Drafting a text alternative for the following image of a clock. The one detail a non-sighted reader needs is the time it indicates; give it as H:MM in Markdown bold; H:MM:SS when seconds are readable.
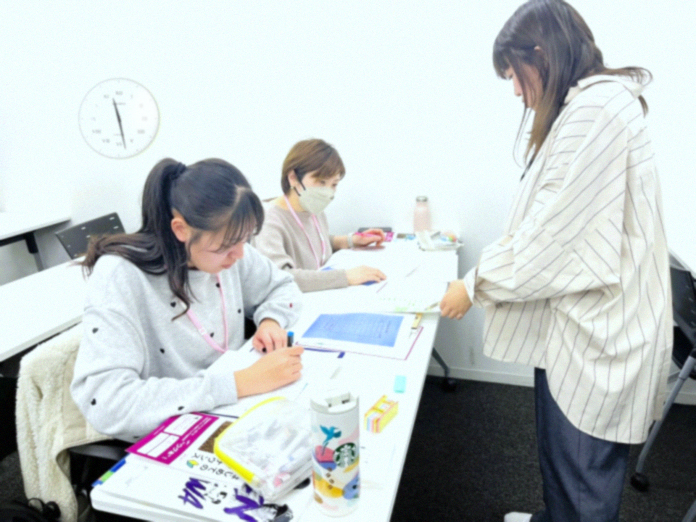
**11:28**
